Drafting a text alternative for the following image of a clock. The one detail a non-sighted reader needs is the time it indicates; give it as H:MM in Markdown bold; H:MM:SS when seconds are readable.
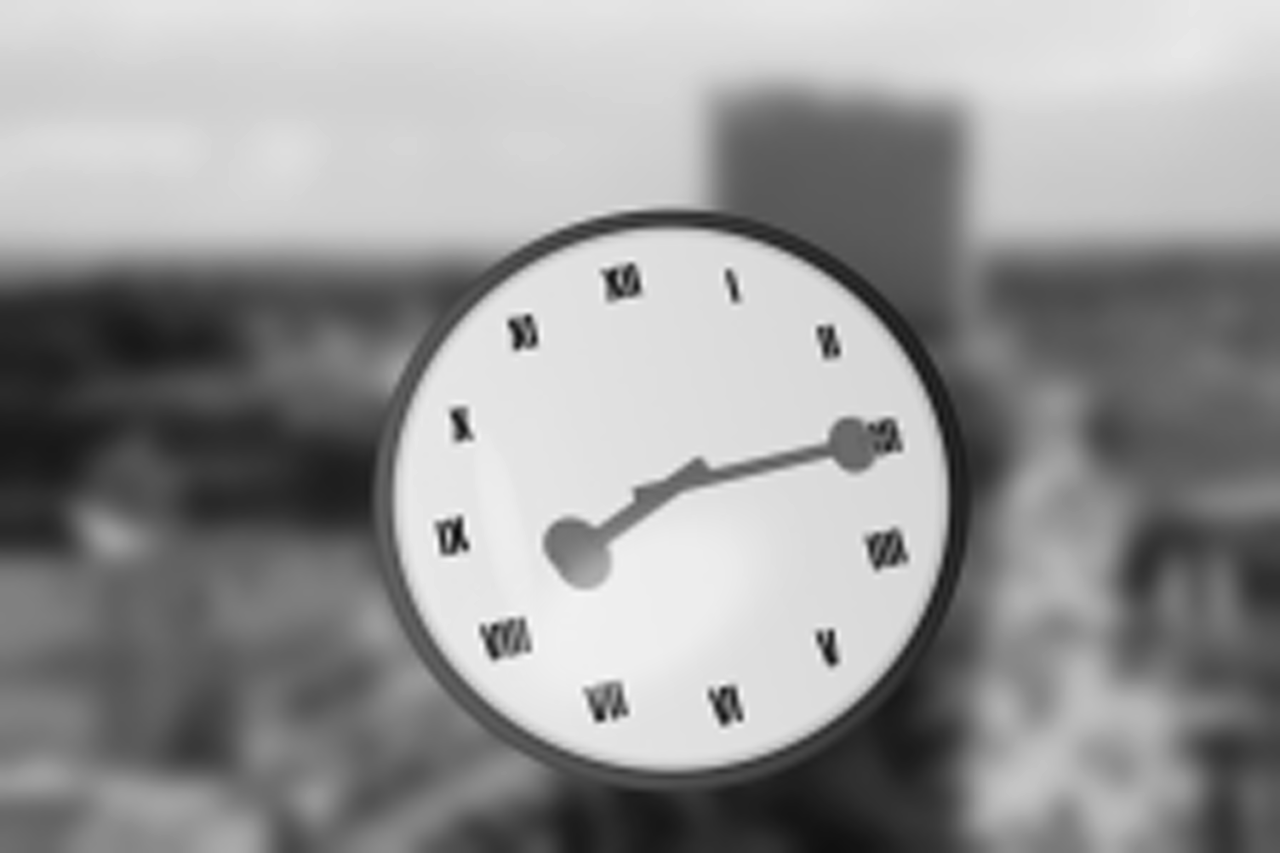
**8:15**
